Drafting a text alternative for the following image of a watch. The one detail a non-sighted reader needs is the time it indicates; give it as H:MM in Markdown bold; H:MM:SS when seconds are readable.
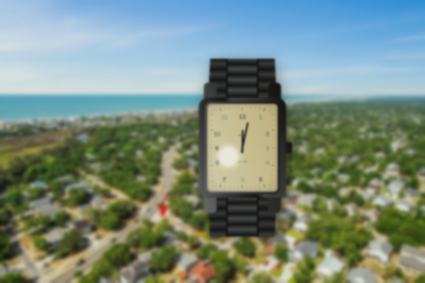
**12:02**
